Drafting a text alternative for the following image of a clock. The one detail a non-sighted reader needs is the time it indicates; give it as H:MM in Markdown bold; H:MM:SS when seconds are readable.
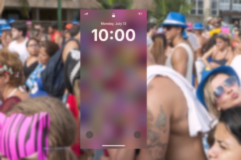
**10:00**
